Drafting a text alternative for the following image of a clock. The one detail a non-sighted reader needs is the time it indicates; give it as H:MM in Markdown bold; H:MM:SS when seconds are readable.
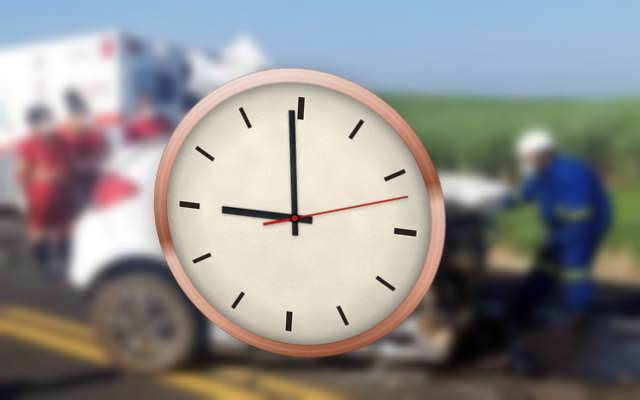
**8:59:12**
